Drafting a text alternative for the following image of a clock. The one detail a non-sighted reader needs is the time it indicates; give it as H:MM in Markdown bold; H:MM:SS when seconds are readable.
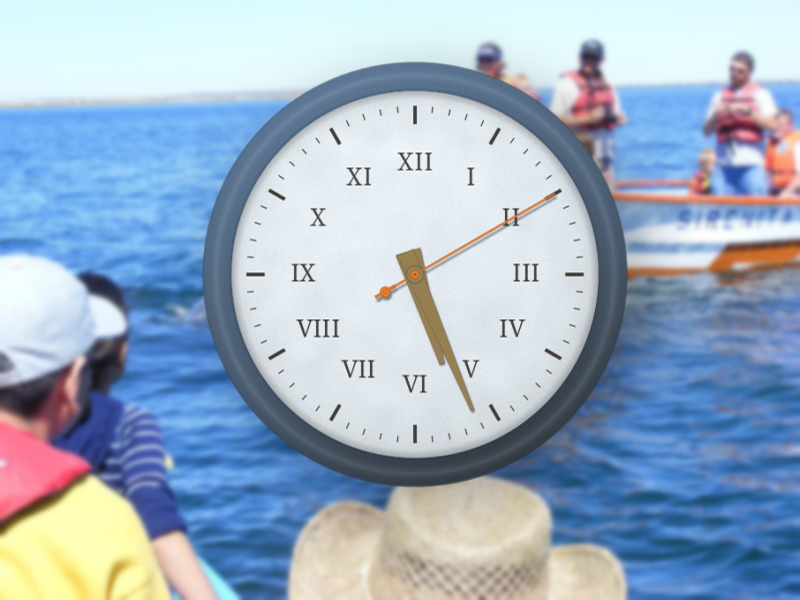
**5:26:10**
